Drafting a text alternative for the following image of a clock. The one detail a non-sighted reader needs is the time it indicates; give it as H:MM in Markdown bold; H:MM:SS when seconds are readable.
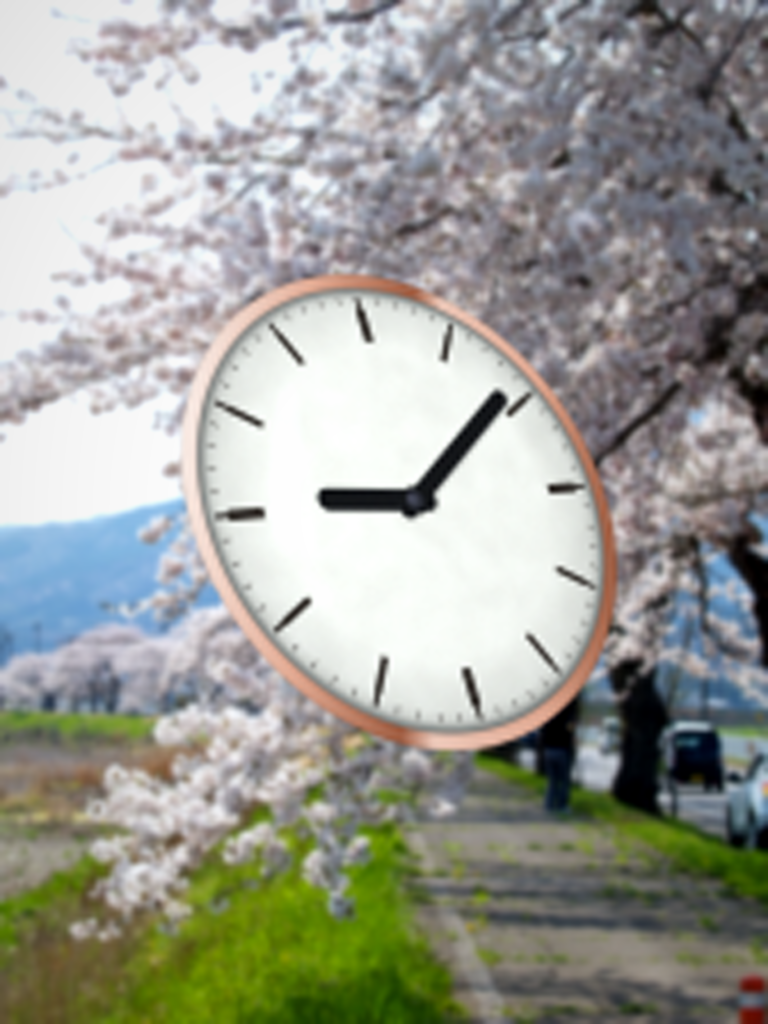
**9:09**
